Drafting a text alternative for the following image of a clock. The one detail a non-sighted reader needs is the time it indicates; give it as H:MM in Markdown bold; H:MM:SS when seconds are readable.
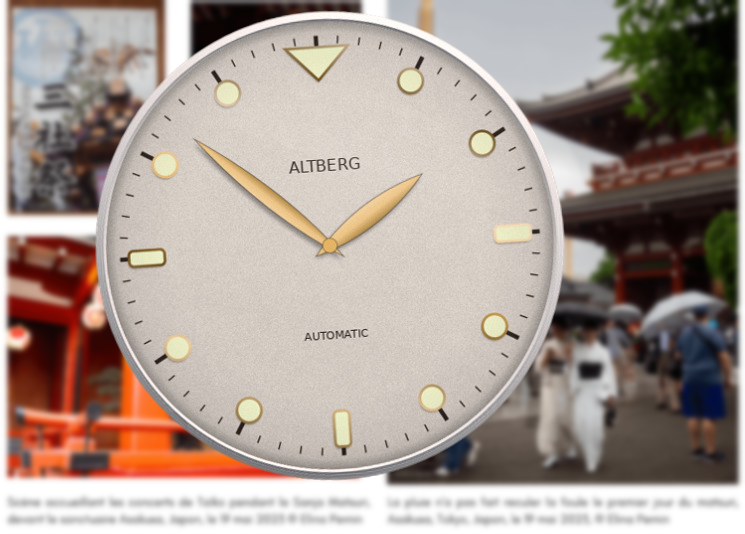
**1:52**
